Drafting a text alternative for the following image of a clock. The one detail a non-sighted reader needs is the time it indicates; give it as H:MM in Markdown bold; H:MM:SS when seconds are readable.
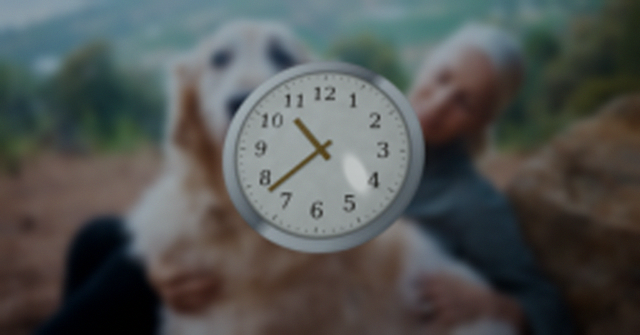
**10:38**
